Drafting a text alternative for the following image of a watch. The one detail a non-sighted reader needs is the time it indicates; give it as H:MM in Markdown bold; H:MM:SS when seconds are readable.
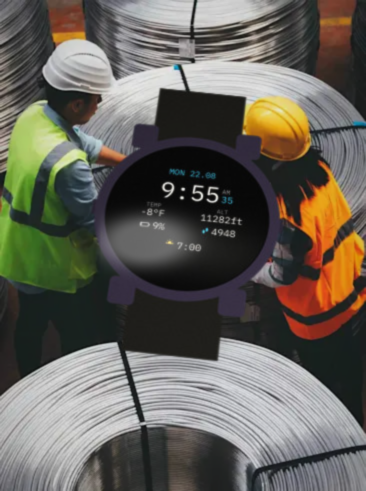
**9:55:35**
